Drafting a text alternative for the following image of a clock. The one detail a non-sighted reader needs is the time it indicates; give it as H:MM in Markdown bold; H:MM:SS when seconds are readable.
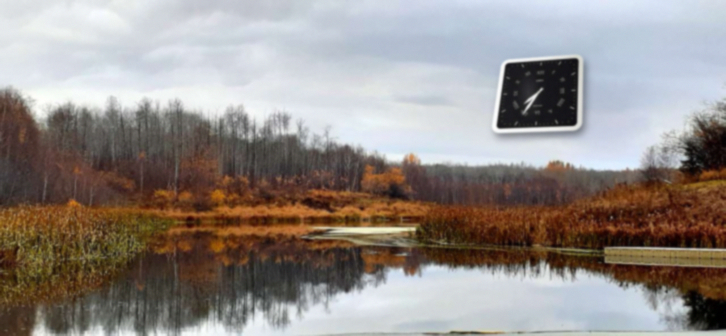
**7:35**
